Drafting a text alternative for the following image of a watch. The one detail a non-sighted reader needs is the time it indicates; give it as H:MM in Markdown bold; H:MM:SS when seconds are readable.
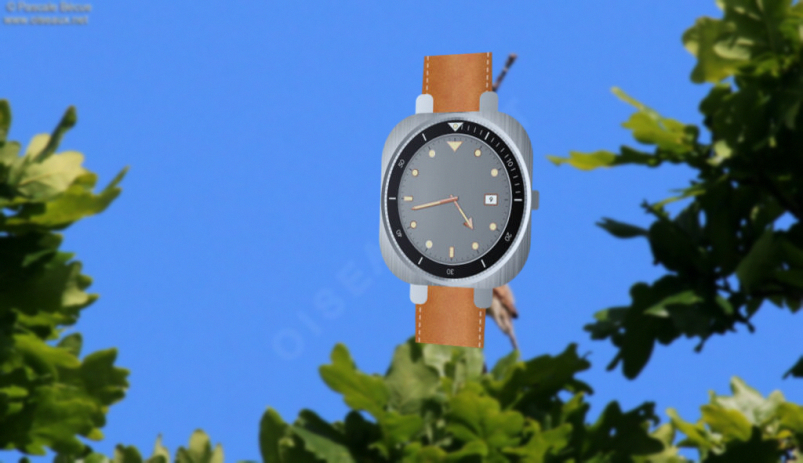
**4:43**
